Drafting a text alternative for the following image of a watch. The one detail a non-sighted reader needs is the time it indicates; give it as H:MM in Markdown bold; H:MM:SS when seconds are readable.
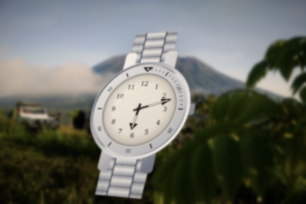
**6:12**
